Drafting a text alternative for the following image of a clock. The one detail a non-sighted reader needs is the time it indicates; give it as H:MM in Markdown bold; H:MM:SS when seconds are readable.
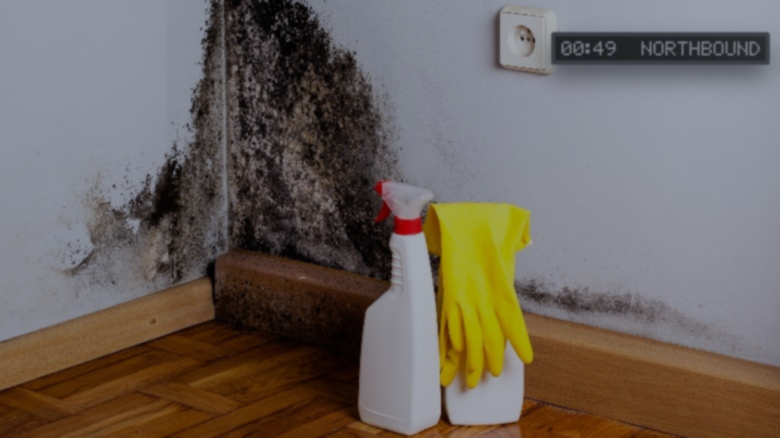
**0:49**
